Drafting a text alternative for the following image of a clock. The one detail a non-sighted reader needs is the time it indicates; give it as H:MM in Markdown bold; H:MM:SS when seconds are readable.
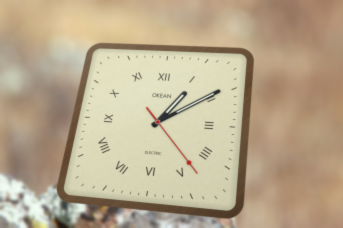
**1:09:23**
